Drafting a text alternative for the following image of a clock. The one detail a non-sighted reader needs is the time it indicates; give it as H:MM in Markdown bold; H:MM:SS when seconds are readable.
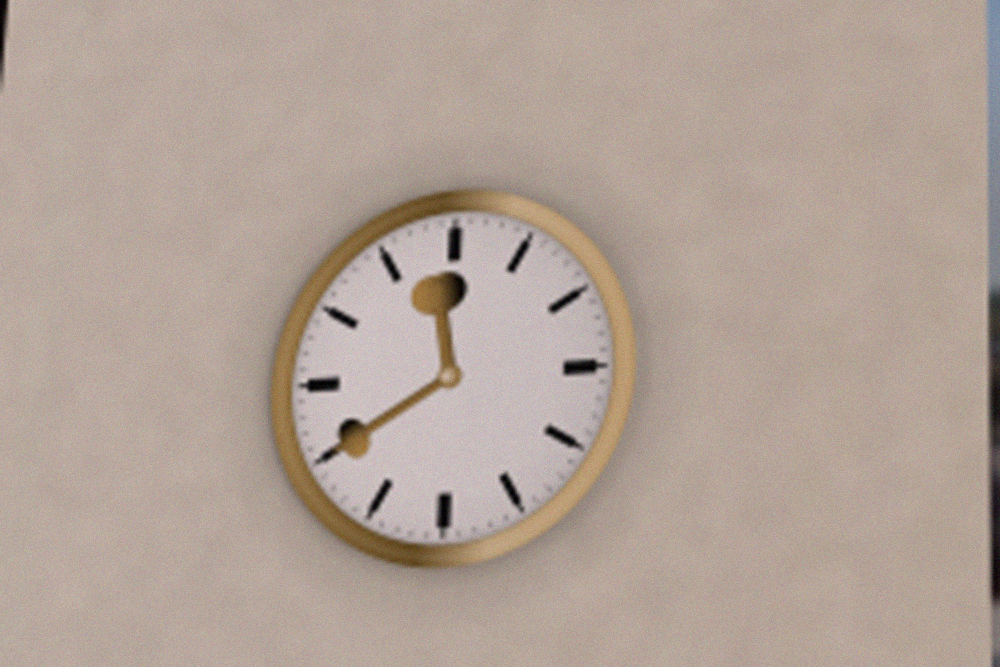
**11:40**
